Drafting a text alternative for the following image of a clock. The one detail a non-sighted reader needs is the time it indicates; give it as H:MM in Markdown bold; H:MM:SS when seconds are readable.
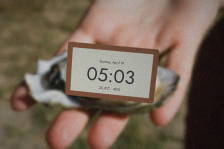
**5:03**
